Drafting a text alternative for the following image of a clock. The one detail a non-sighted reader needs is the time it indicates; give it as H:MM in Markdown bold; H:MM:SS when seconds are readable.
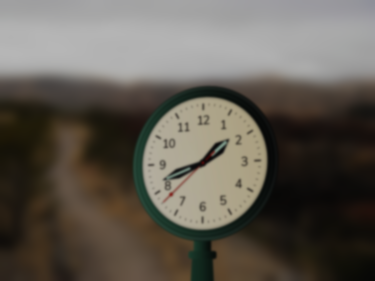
**1:41:38**
